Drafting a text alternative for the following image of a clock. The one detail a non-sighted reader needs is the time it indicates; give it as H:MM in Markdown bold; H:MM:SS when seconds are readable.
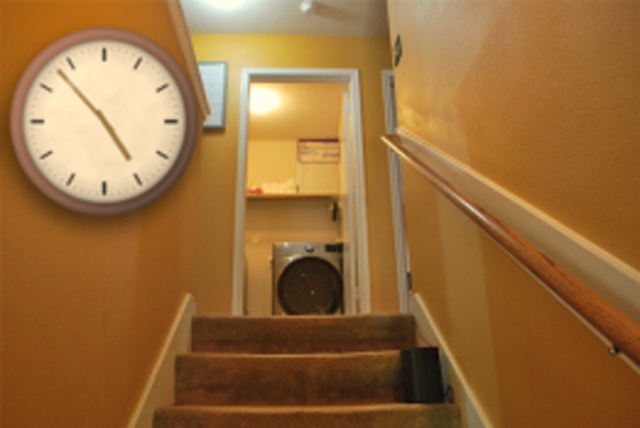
**4:53**
